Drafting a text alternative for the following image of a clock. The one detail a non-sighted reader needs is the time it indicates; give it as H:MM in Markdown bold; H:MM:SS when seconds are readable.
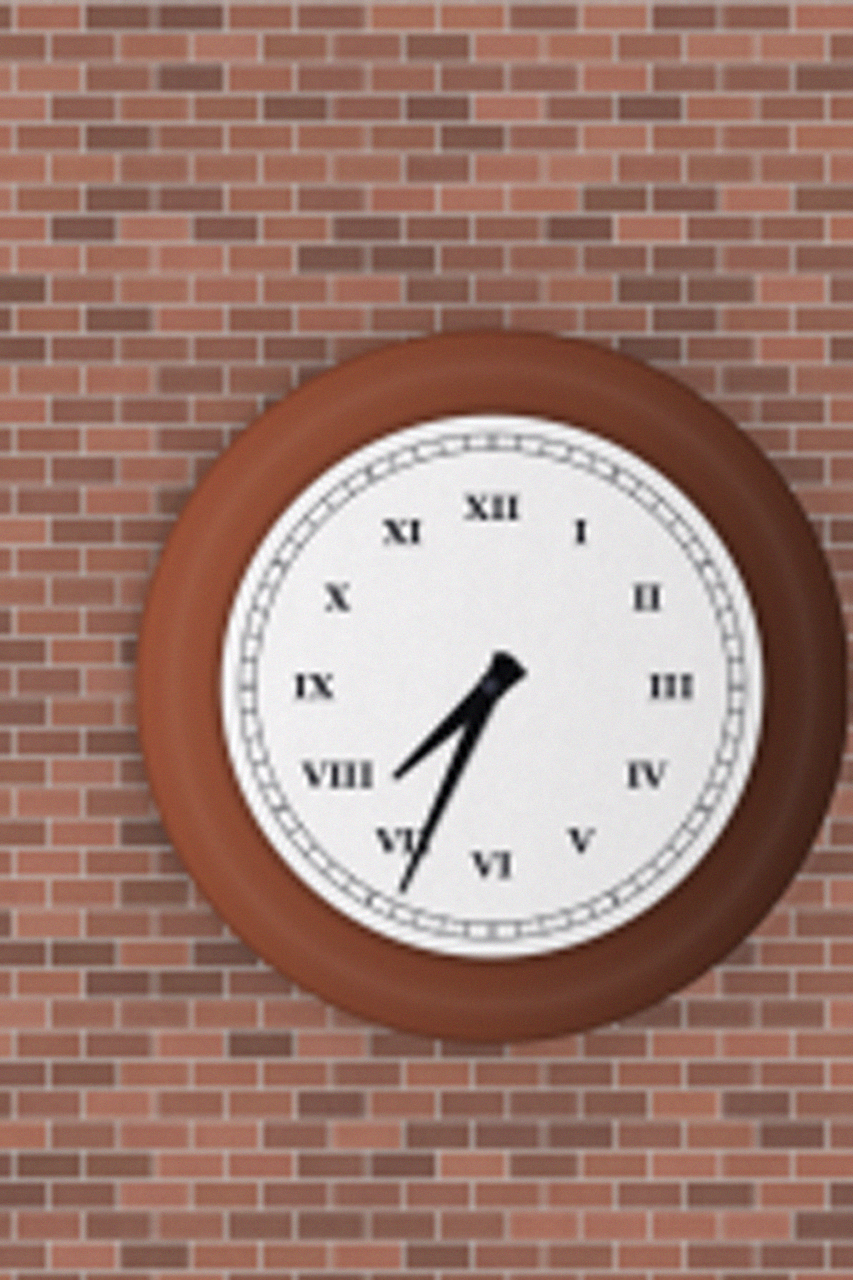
**7:34**
